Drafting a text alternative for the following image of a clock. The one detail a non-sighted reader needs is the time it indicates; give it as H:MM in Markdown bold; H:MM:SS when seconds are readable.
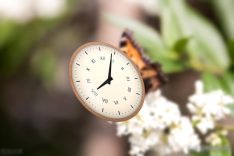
**8:04**
